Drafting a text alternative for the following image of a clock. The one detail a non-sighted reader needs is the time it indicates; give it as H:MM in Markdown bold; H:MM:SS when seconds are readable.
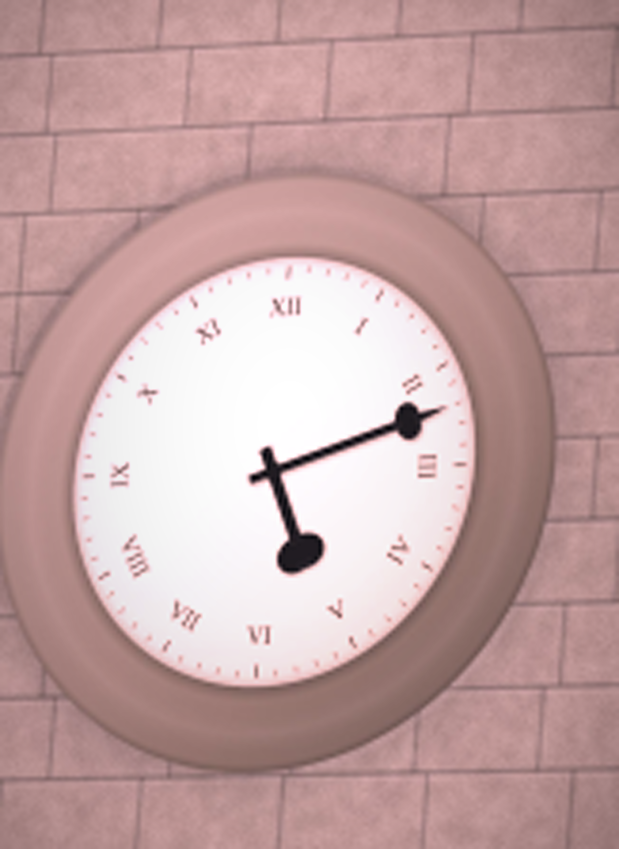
**5:12**
